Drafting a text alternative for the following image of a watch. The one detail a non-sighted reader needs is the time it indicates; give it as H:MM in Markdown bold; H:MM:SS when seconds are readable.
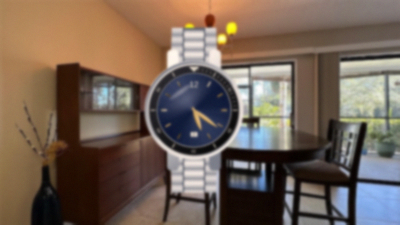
**5:21**
